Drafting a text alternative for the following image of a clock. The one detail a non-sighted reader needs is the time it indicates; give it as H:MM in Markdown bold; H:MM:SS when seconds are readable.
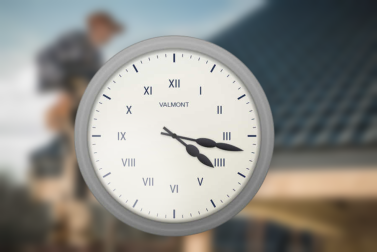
**4:17**
